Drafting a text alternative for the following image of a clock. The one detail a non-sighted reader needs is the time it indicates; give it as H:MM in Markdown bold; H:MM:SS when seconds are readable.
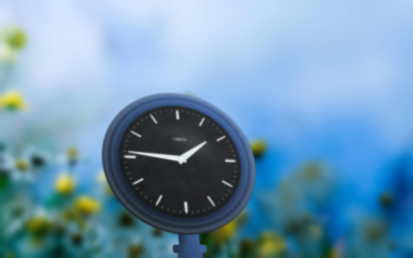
**1:46**
